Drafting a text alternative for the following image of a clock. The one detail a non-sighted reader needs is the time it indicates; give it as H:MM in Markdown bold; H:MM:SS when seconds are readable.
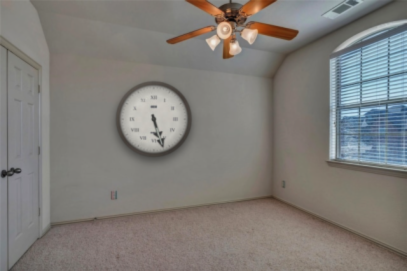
**5:27**
